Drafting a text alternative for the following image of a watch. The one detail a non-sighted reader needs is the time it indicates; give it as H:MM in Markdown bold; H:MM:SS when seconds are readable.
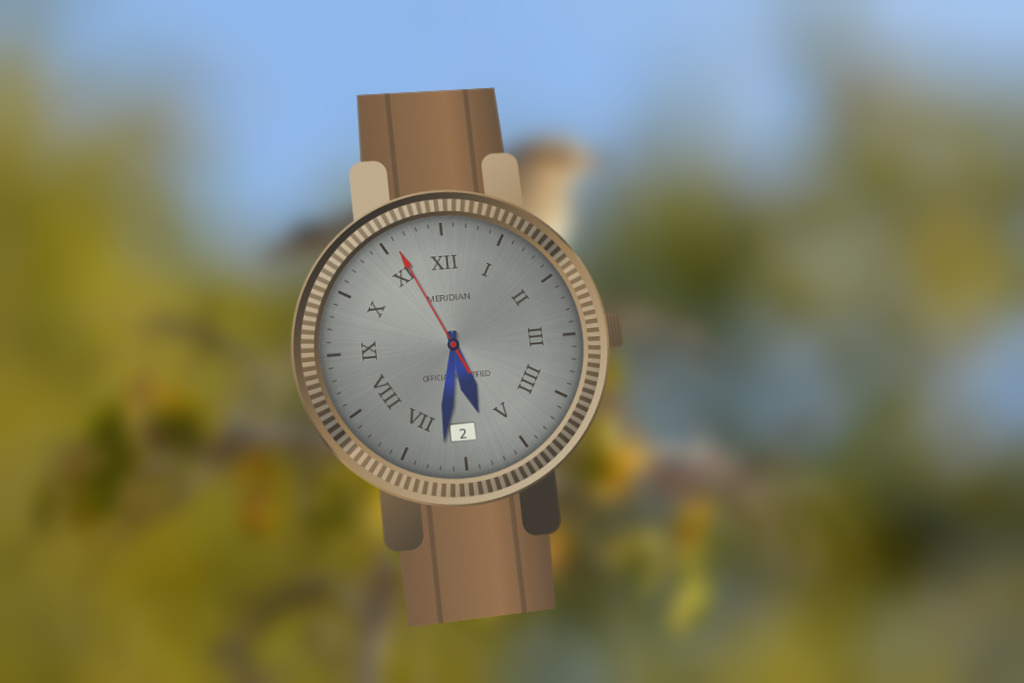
**5:31:56**
